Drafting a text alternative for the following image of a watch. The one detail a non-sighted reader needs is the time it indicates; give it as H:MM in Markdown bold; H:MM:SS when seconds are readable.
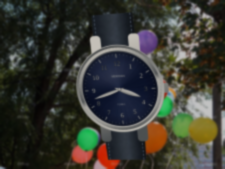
**3:42**
